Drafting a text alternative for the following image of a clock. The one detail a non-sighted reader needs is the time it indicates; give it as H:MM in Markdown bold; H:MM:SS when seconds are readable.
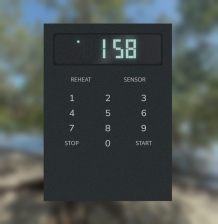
**1:58**
